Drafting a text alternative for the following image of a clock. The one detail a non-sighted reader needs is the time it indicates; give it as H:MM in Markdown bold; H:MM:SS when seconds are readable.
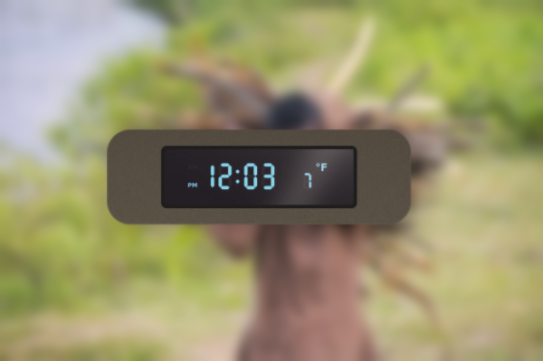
**12:03**
